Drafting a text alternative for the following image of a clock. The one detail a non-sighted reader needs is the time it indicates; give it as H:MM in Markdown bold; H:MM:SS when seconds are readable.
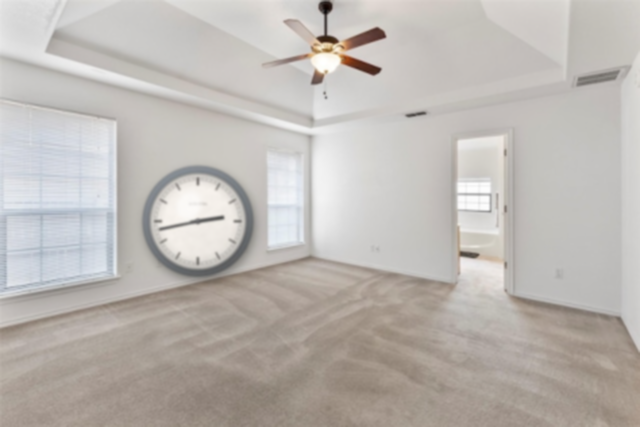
**2:43**
